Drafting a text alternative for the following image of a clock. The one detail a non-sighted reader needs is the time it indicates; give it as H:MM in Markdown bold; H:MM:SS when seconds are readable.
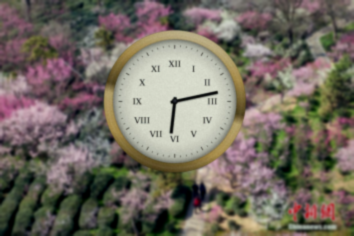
**6:13**
